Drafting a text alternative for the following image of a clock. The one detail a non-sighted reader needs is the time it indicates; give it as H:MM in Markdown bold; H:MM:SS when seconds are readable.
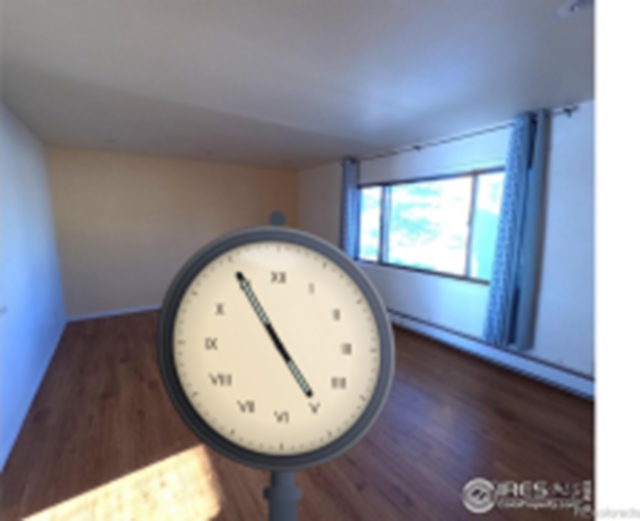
**4:55**
